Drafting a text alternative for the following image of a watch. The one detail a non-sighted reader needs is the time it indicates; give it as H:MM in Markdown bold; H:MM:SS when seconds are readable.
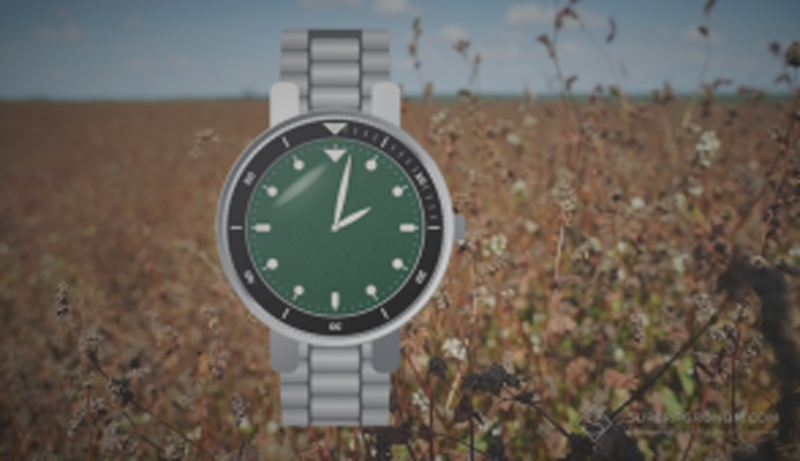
**2:02**
